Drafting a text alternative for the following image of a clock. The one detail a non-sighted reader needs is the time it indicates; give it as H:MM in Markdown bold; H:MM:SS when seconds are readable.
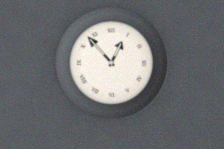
**12:53**
